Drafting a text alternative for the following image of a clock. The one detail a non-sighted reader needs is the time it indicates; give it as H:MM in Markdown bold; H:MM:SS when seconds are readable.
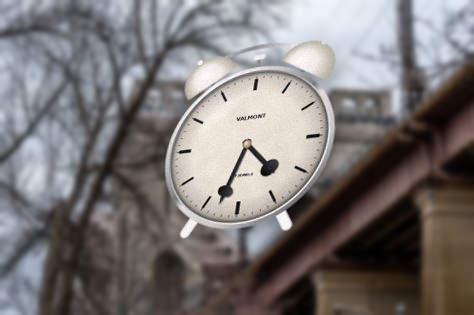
**4:33**
